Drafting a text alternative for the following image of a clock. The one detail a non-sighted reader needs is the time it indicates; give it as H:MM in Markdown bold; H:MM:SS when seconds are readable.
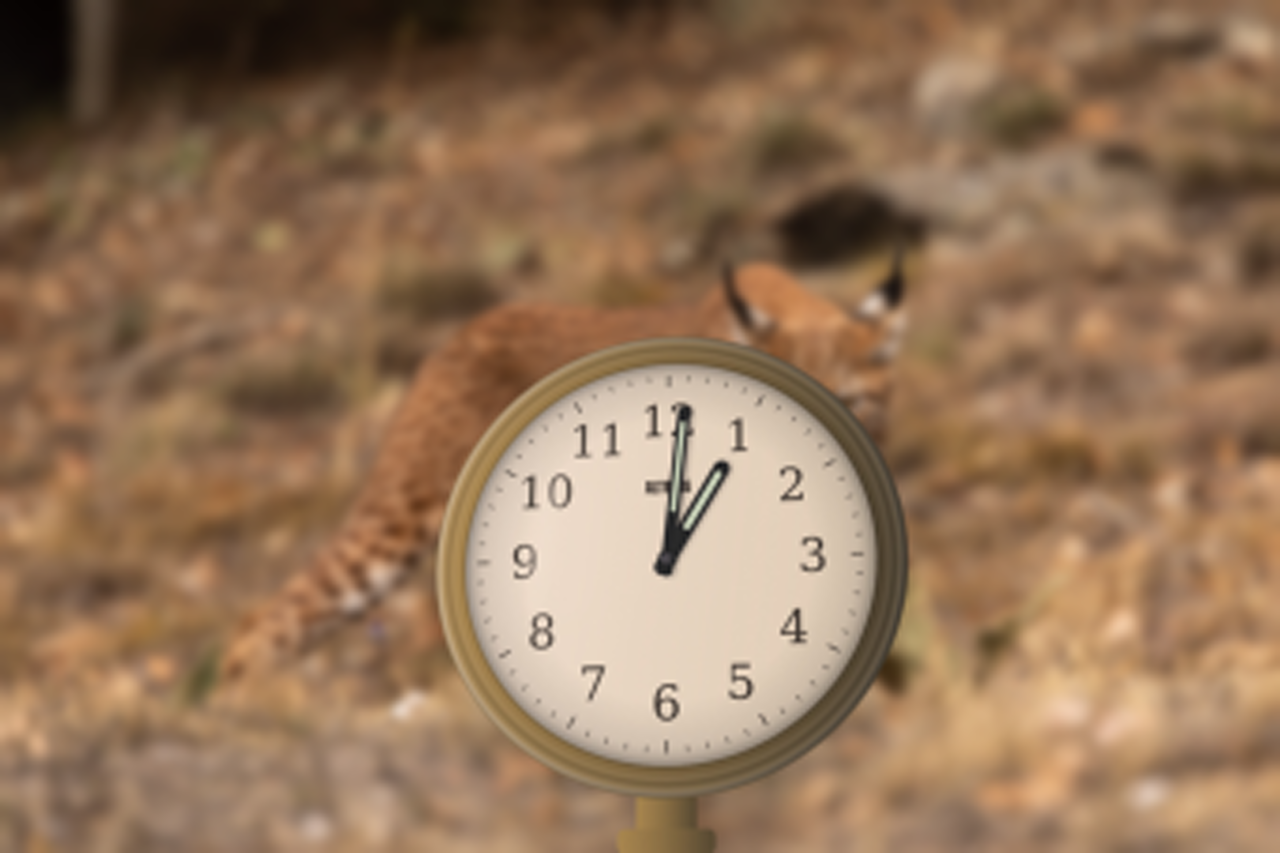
**1:01**
